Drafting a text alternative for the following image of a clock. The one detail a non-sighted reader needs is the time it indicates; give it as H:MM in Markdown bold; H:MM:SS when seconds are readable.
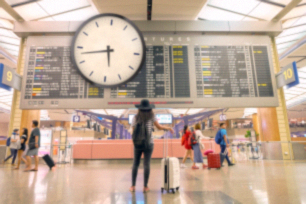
**5:43**
